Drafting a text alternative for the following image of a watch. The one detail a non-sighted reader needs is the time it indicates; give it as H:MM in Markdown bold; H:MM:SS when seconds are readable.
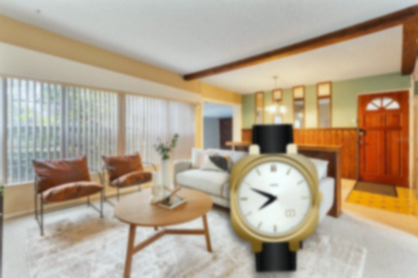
**7:49**
